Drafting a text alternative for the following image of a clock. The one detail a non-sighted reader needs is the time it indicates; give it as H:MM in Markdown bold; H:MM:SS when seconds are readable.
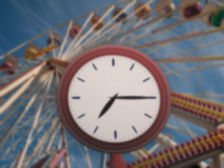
**7:15**
